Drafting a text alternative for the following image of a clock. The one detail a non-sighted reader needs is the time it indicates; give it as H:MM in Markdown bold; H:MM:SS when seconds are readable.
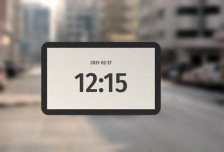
**12:15**
